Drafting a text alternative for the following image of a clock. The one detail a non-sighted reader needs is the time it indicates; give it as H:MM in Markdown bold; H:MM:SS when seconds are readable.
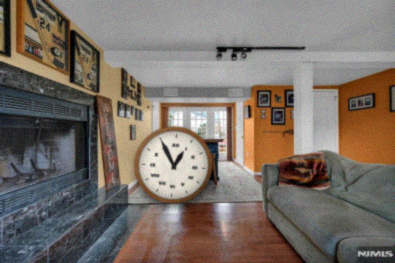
**12:55**
